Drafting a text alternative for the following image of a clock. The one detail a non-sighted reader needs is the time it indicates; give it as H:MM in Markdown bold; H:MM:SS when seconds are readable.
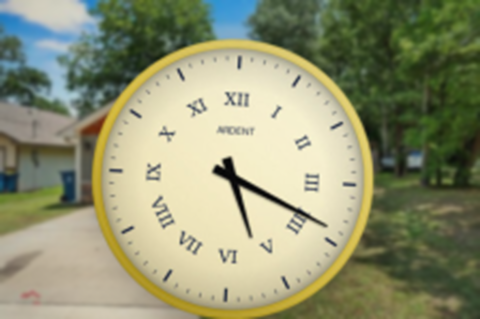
**5:19**
